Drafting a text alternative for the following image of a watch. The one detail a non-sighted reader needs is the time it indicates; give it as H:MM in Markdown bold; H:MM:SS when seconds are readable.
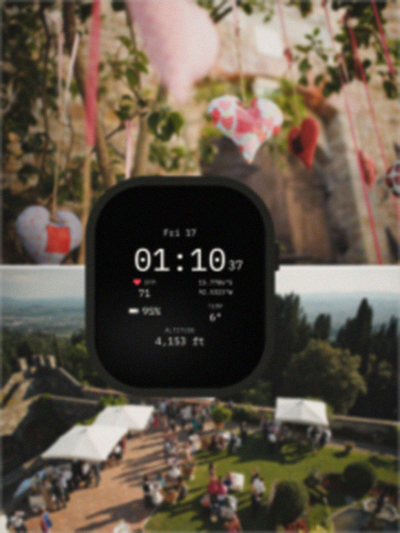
**1:10**
